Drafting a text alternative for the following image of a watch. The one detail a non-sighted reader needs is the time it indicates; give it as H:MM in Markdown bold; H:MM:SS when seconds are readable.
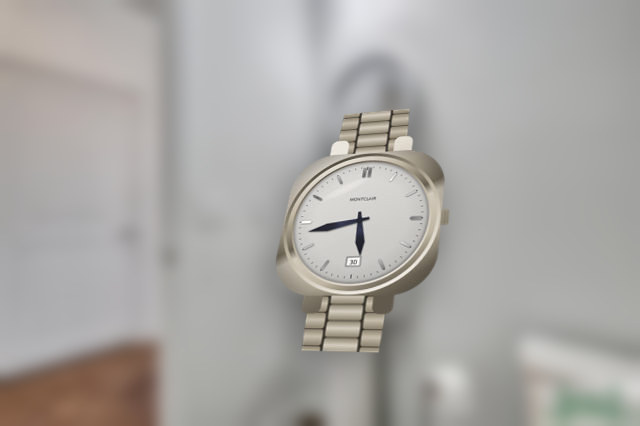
**5:43**
